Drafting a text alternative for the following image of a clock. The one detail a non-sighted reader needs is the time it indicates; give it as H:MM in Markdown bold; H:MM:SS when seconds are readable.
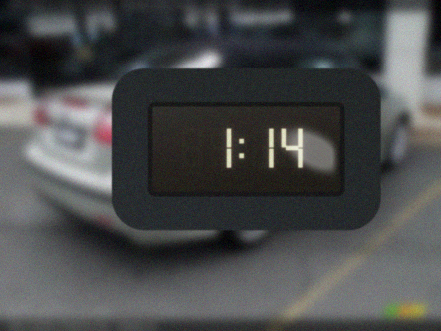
**1:14**
